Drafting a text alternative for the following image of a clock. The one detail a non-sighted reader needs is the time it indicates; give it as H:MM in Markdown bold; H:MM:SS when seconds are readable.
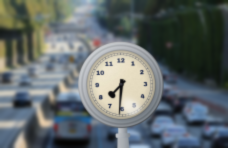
**7:31**
